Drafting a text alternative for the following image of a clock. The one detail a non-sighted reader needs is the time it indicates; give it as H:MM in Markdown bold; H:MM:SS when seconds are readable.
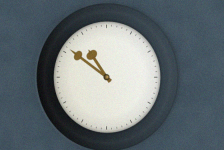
**10:51**
